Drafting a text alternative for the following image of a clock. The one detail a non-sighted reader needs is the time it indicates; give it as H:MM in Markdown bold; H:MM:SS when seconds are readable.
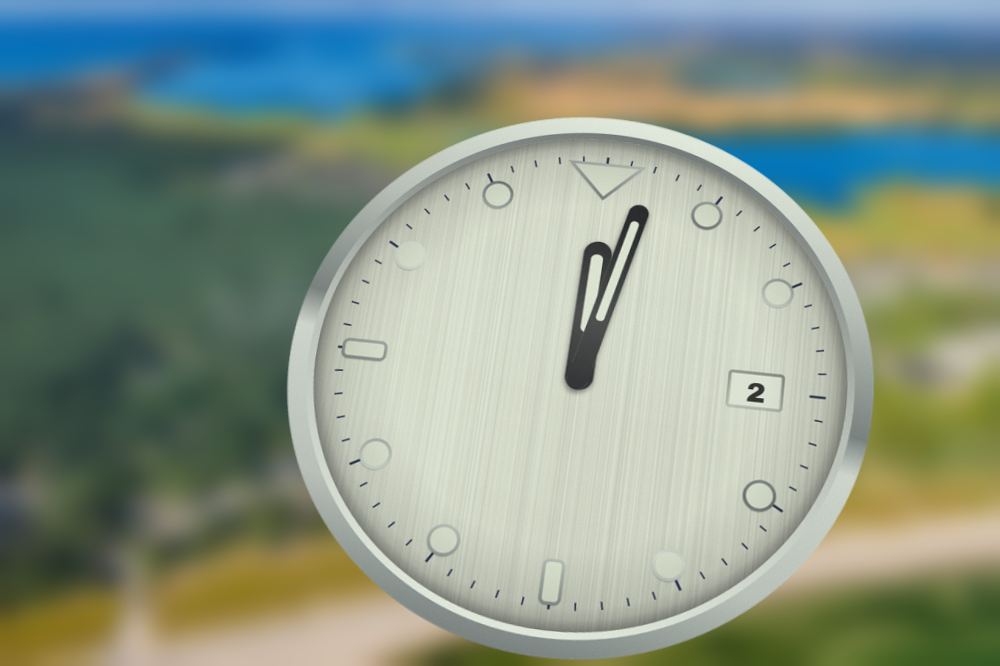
**12:02**
